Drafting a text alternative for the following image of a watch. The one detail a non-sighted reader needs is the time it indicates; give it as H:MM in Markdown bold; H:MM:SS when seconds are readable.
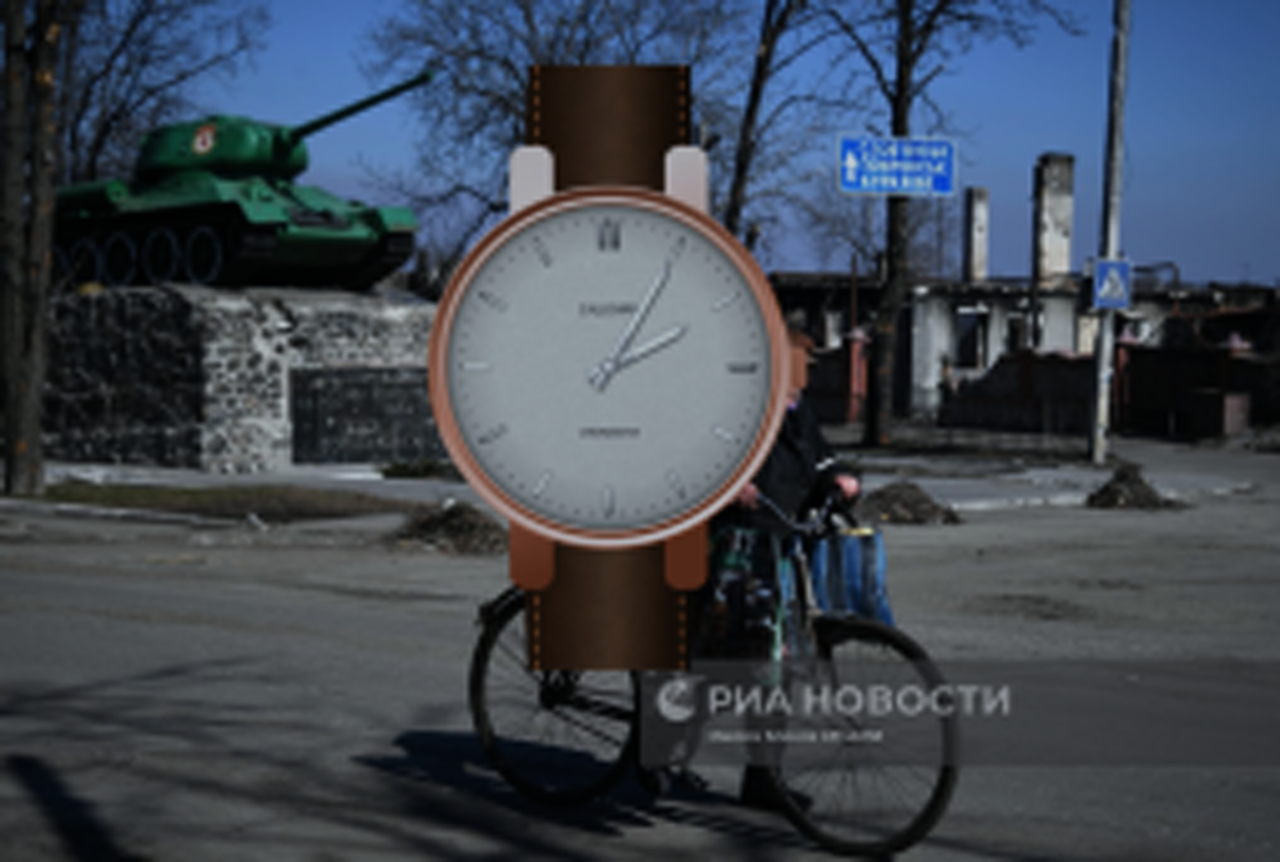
**2:05**
